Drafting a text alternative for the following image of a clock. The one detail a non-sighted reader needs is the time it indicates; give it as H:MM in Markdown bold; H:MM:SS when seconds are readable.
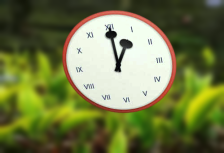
**1:00**
